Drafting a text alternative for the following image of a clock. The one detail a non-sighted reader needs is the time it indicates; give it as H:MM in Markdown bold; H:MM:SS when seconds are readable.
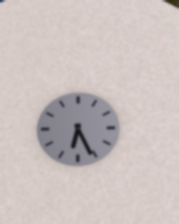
**6:26**
